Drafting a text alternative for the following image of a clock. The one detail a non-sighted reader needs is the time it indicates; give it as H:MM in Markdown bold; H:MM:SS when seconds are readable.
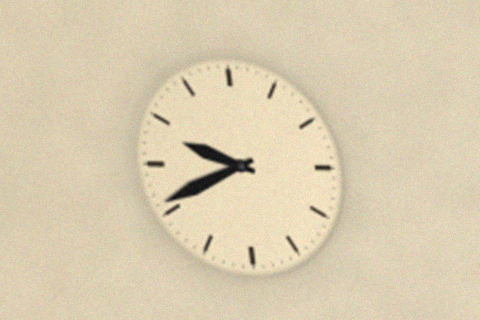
**9:41**
